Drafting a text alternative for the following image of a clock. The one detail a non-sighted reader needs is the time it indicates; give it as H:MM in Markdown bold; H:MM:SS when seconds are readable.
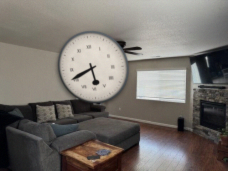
**5:41**
